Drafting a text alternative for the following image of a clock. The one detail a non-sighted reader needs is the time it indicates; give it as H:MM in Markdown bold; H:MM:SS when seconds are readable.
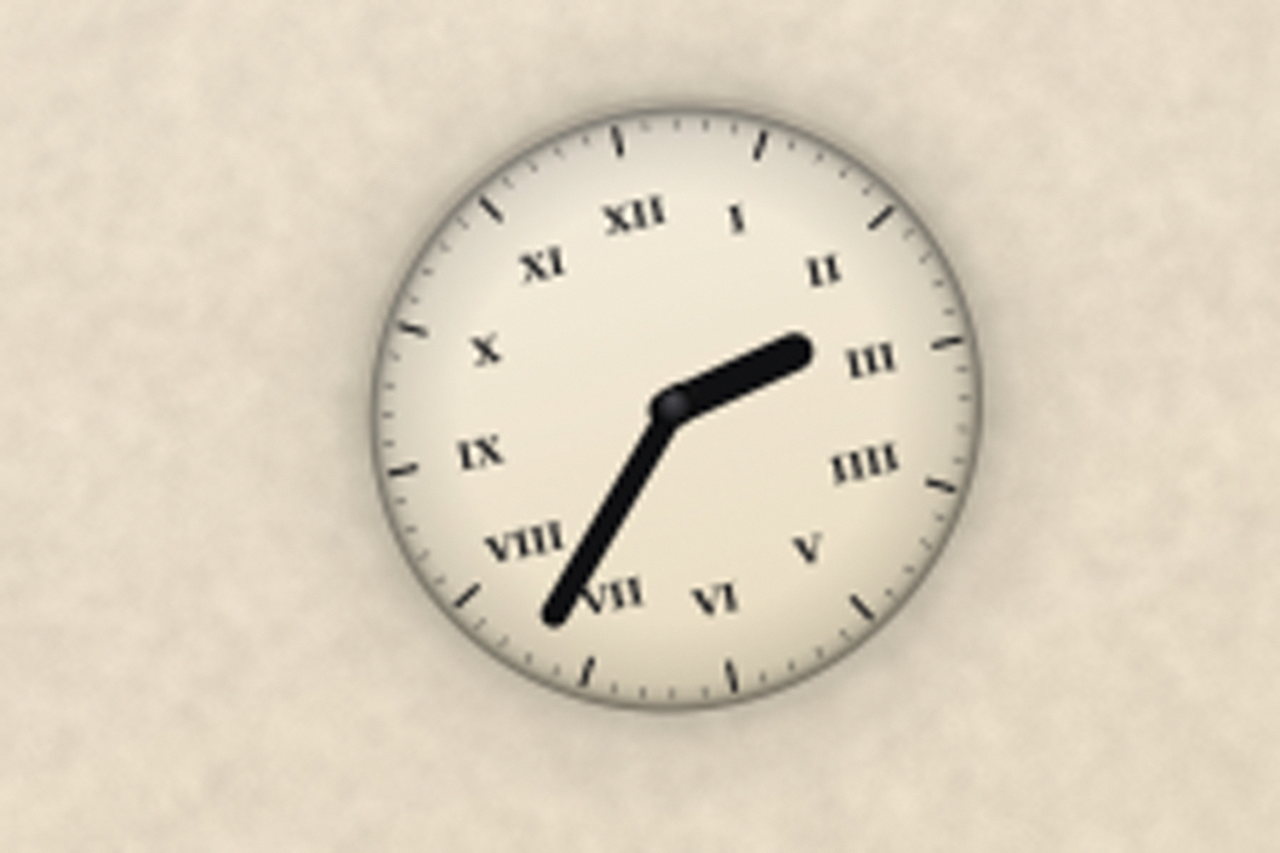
**2:37**
